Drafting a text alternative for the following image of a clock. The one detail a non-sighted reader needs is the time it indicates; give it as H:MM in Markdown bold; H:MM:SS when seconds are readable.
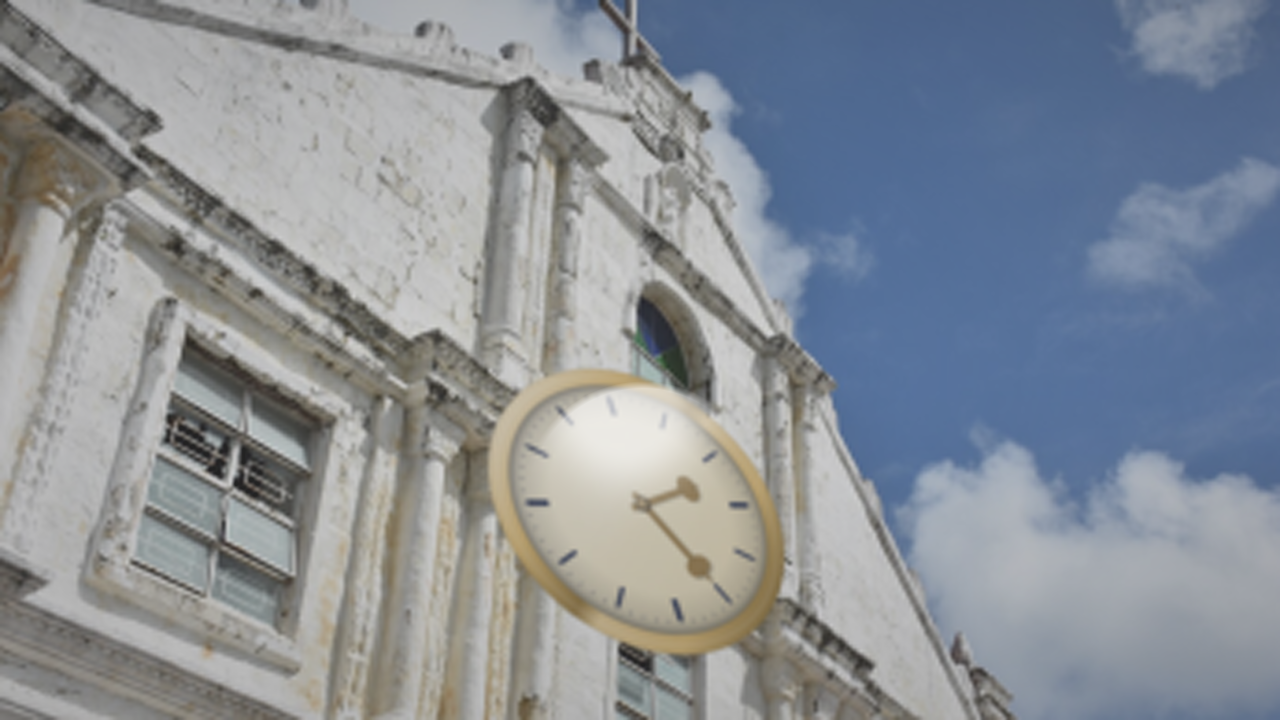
**2:25**
